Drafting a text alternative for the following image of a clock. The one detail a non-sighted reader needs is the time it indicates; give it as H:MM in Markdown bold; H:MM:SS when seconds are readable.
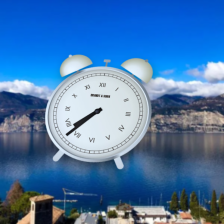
**7:37**
